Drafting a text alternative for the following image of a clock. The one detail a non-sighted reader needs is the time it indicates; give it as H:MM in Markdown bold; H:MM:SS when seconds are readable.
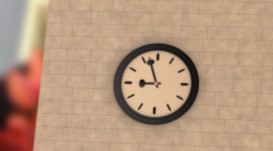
**8:57**
